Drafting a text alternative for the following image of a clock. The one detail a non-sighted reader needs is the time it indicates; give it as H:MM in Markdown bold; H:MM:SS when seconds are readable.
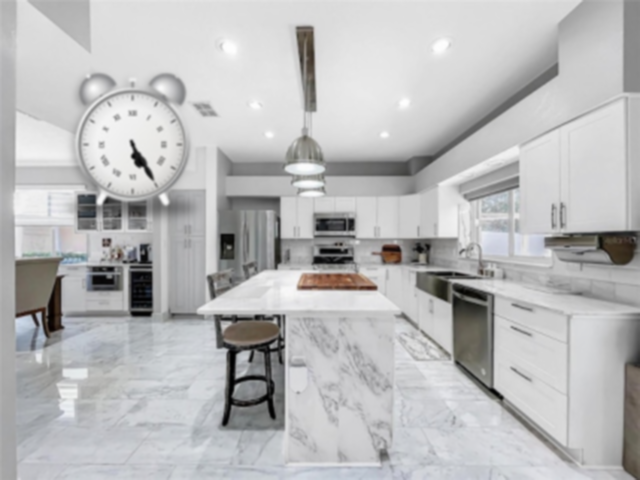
**5:25**
